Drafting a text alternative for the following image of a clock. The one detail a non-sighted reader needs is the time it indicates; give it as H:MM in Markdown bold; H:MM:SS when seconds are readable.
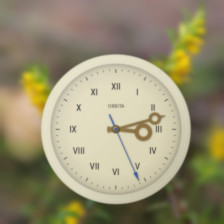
**3:12:26**
